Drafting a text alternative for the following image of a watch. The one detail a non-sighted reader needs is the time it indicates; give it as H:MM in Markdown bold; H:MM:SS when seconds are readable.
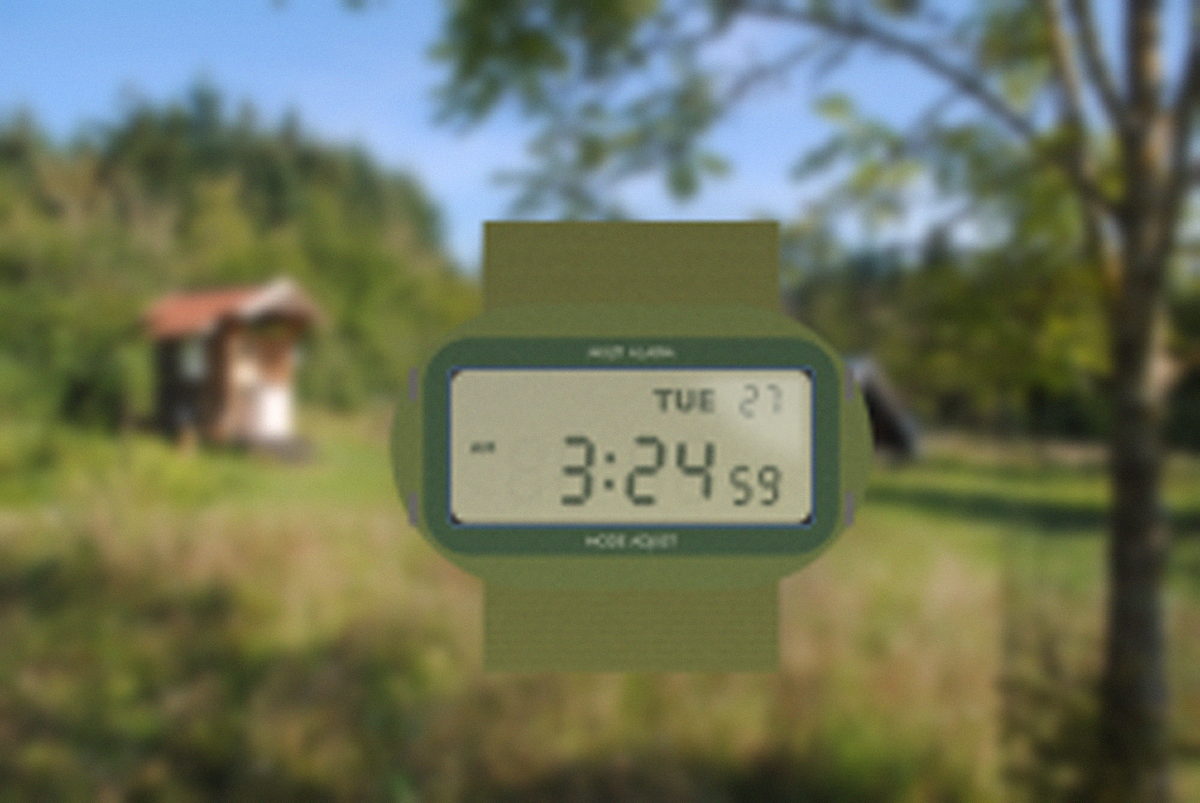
**3:24:59**
